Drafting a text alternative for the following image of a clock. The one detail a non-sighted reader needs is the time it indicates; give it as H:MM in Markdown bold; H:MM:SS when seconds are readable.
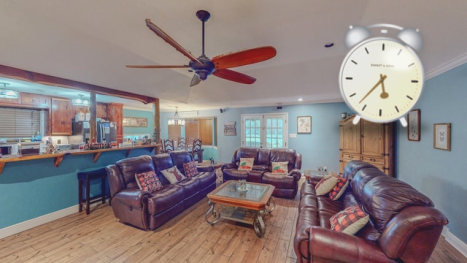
**5:37**
